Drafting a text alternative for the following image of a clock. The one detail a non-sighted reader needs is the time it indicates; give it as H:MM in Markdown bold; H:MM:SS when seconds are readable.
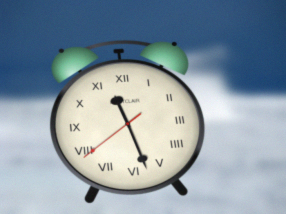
**11:27:39**
